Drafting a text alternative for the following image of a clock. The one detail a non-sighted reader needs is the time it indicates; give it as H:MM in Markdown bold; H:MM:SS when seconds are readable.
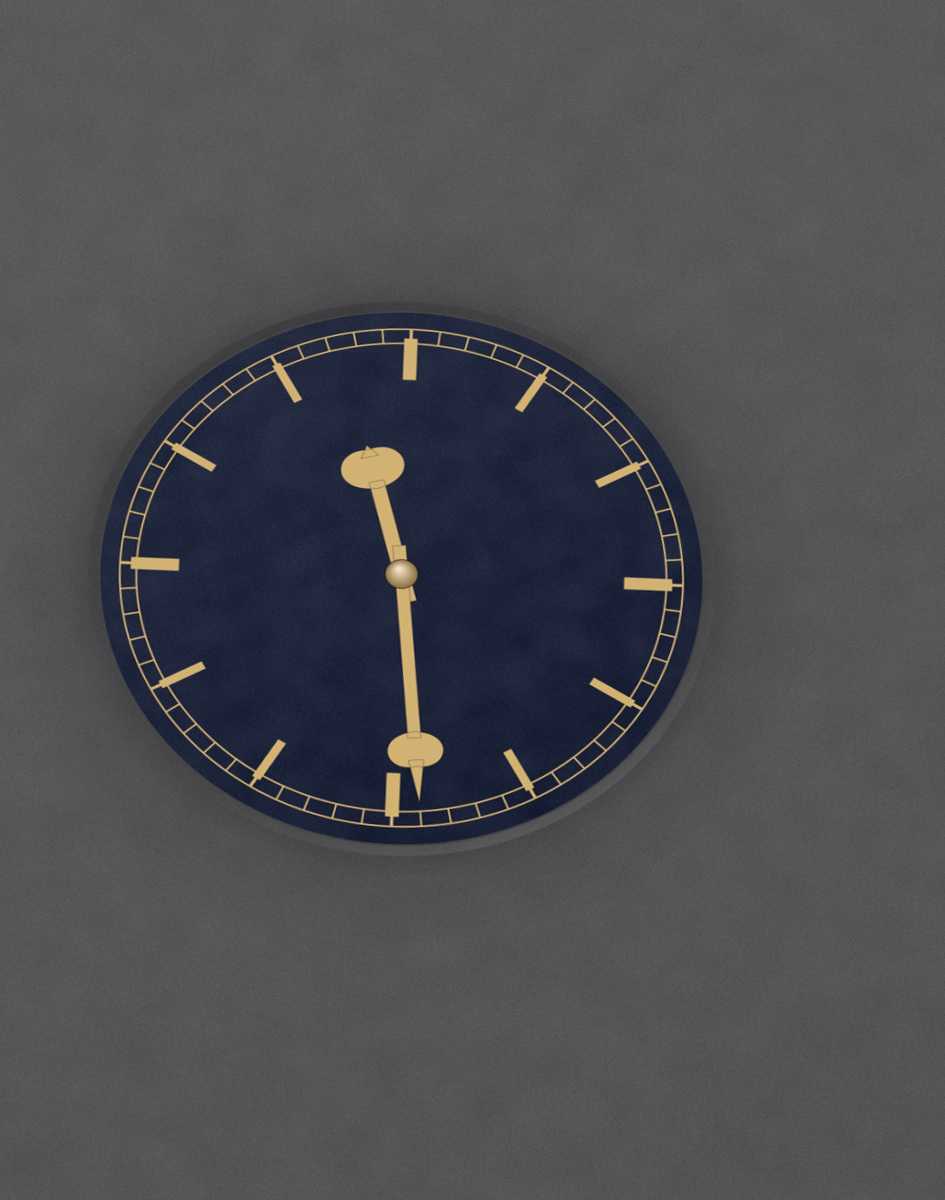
**11:29**
